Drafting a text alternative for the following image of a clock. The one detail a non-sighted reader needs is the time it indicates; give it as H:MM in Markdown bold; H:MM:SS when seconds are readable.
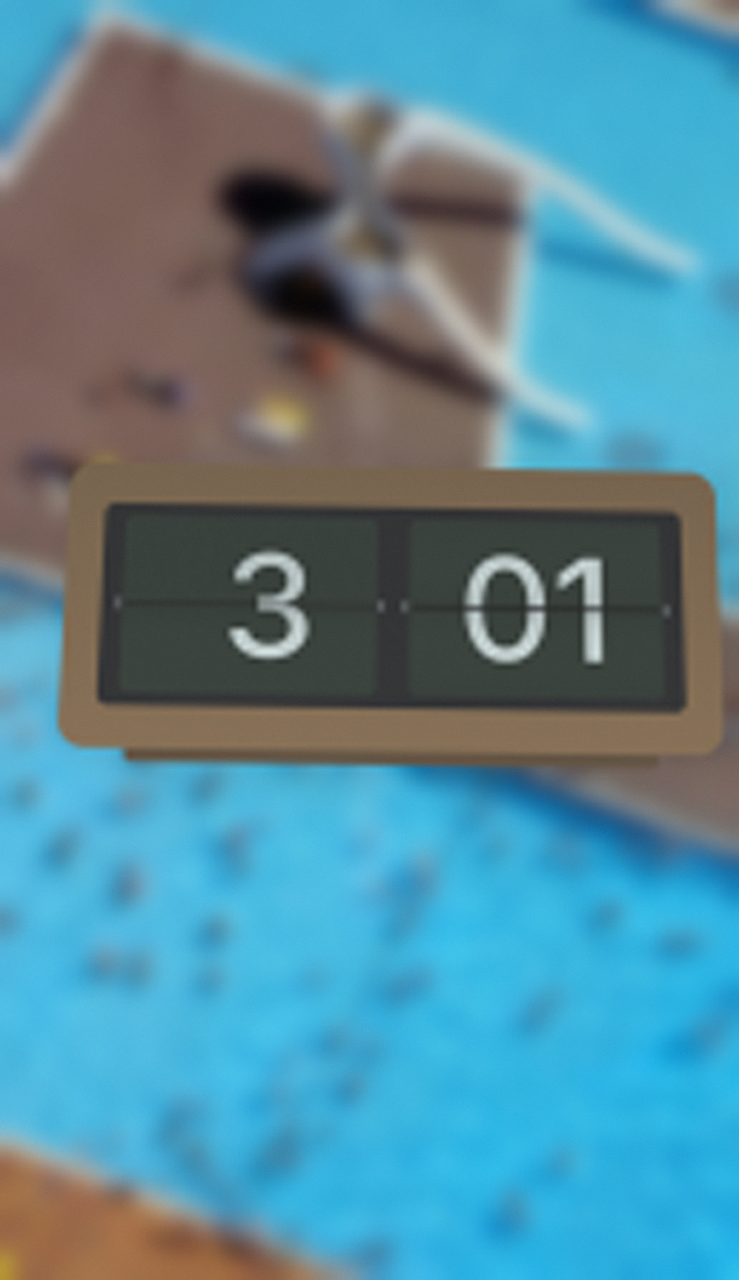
**3:01**
